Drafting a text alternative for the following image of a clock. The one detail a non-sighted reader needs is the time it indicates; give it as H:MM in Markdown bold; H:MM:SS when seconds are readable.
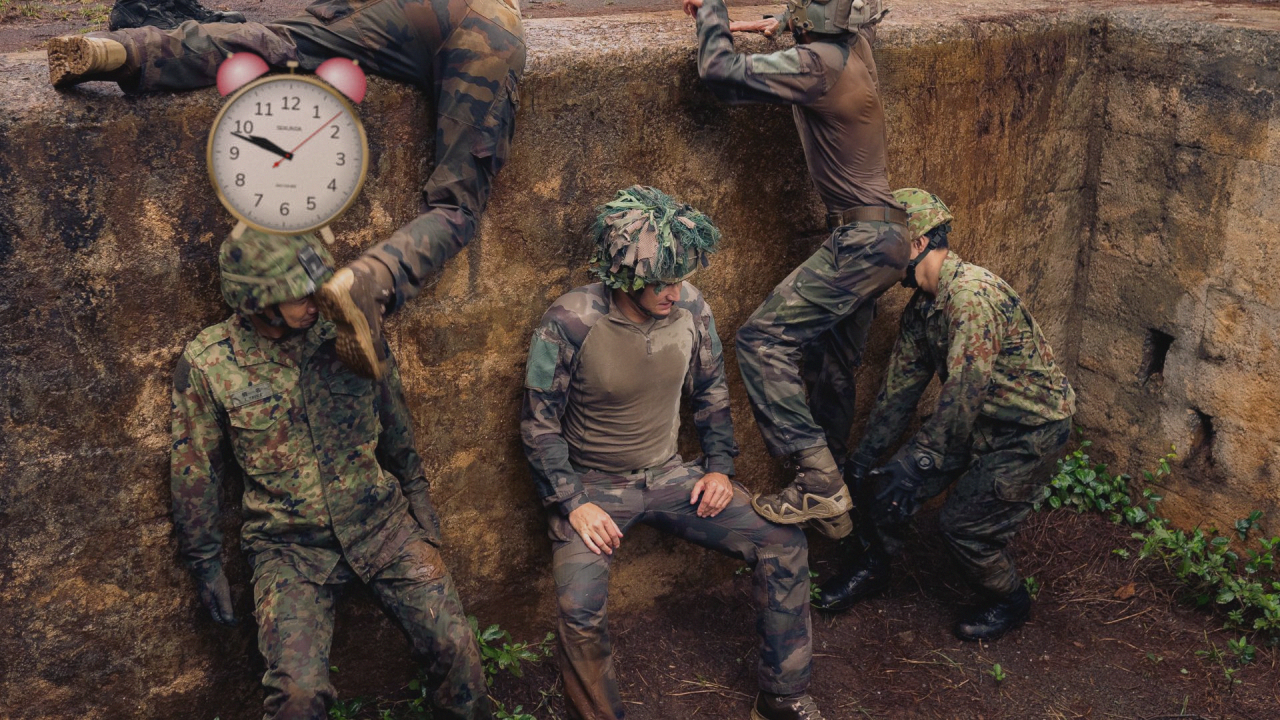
**9:48:08**
